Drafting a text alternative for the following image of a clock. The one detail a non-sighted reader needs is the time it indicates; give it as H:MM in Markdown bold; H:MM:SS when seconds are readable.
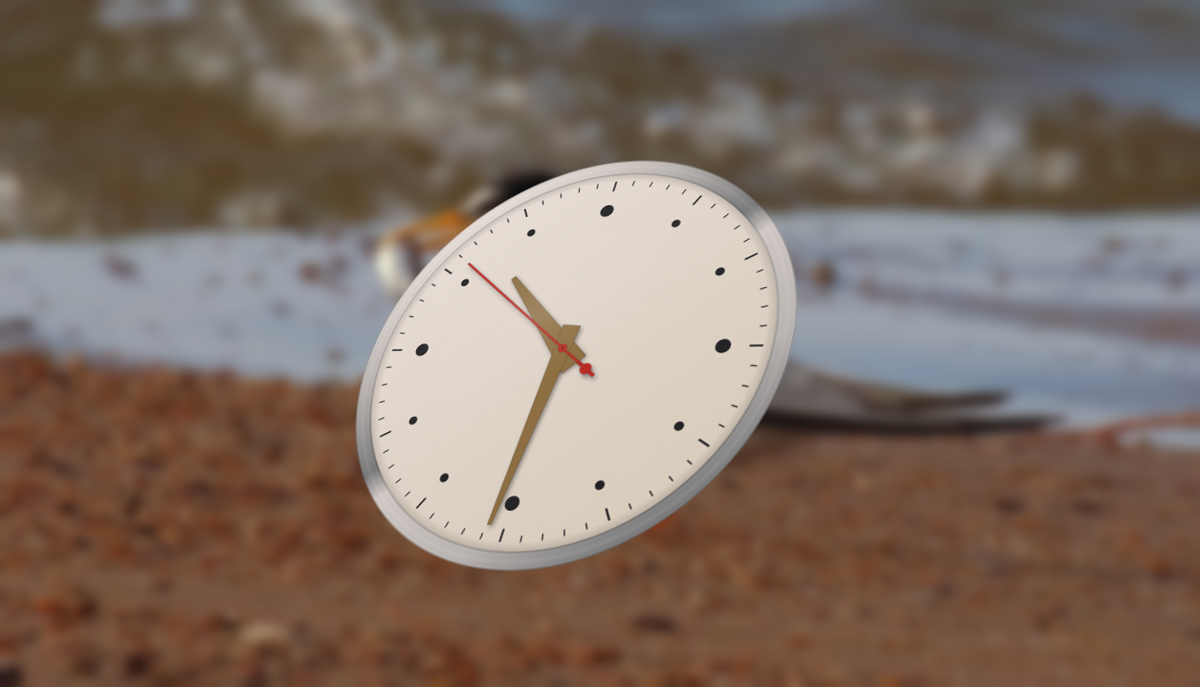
**10:30:51**
